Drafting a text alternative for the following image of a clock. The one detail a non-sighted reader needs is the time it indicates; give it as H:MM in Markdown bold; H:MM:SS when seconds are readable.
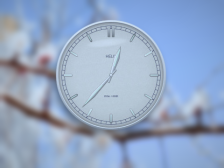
**12:37**
